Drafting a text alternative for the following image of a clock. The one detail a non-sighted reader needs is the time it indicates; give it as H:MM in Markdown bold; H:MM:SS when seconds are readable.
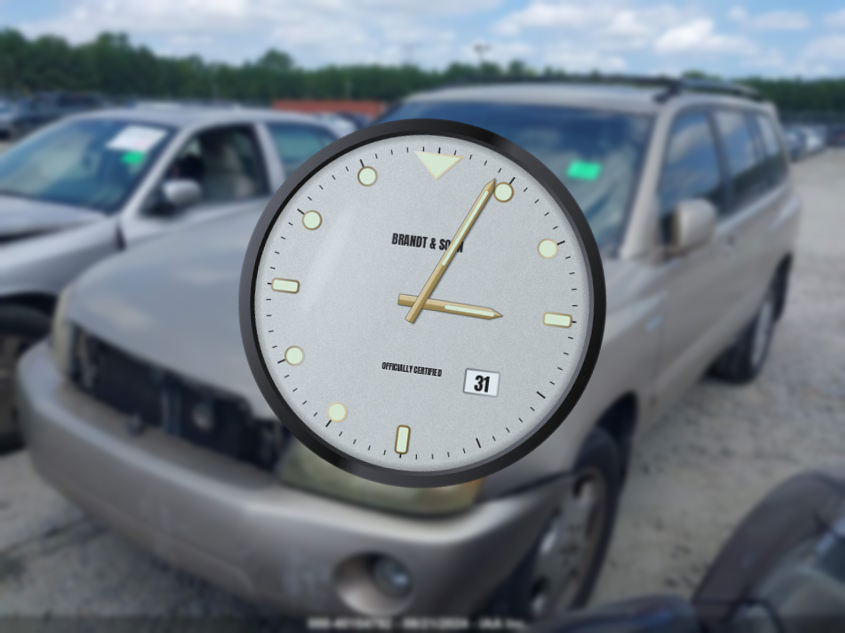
**3:04**
